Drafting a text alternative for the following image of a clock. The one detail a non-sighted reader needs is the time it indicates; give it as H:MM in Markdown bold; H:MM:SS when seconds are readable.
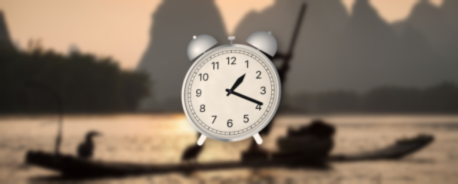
**1:19**
